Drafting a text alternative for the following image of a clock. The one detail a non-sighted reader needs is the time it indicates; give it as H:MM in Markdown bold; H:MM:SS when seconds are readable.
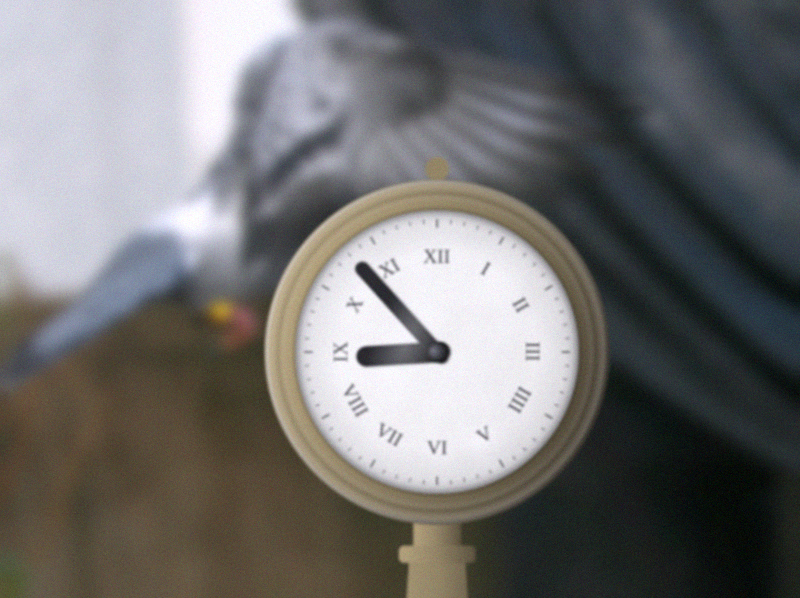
**8:53**
